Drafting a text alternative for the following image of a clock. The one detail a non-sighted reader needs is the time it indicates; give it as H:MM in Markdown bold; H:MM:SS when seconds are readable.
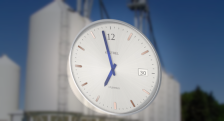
**6:58**
